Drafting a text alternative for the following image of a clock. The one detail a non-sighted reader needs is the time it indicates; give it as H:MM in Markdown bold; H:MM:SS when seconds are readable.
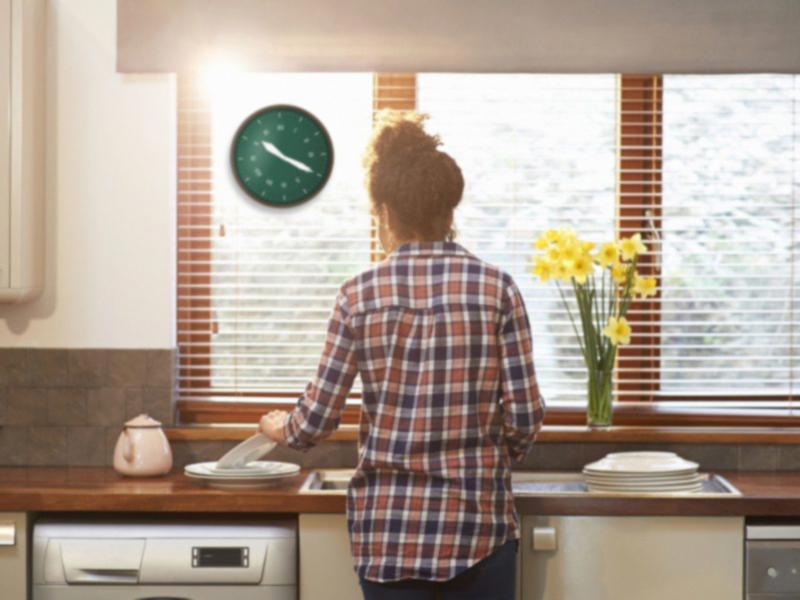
**10:20**
